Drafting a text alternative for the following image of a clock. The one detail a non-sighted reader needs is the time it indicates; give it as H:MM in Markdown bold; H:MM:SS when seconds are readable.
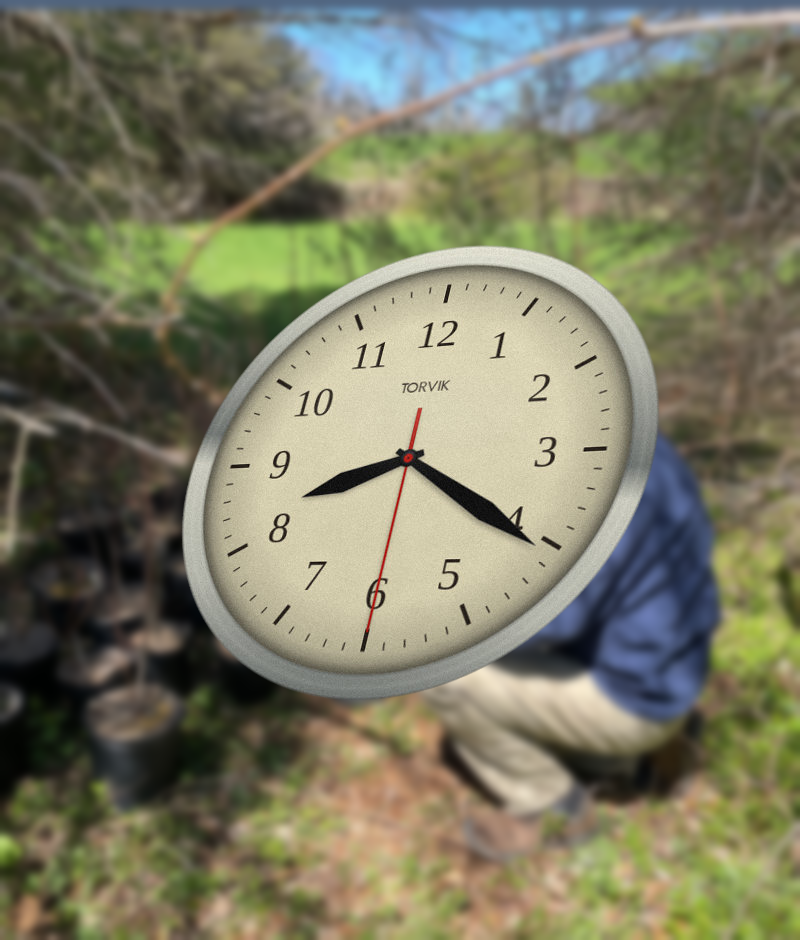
**8:20:30**
